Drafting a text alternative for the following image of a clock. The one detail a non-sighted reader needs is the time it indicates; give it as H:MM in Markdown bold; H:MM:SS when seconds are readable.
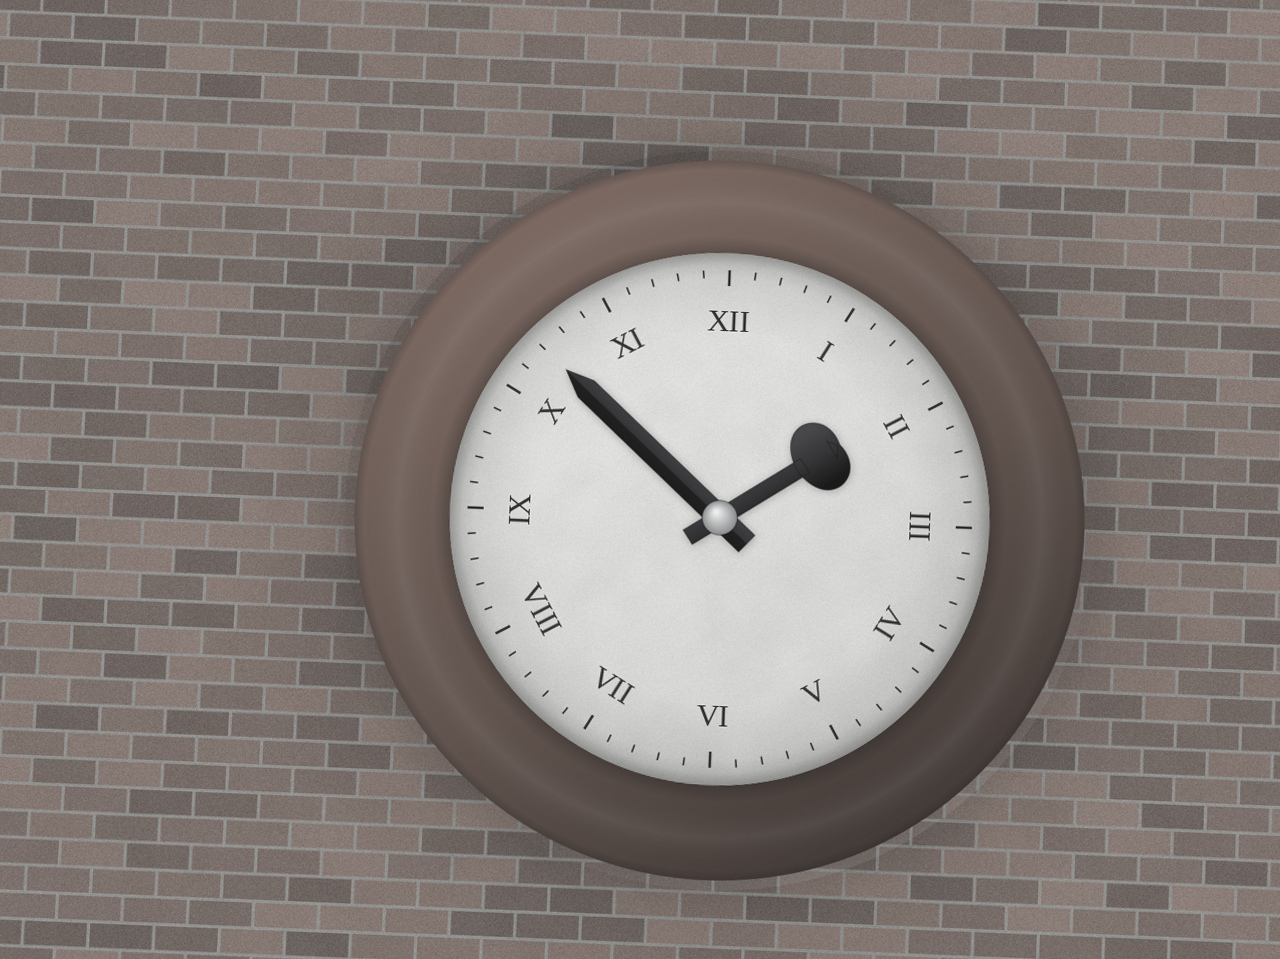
**1:52**
